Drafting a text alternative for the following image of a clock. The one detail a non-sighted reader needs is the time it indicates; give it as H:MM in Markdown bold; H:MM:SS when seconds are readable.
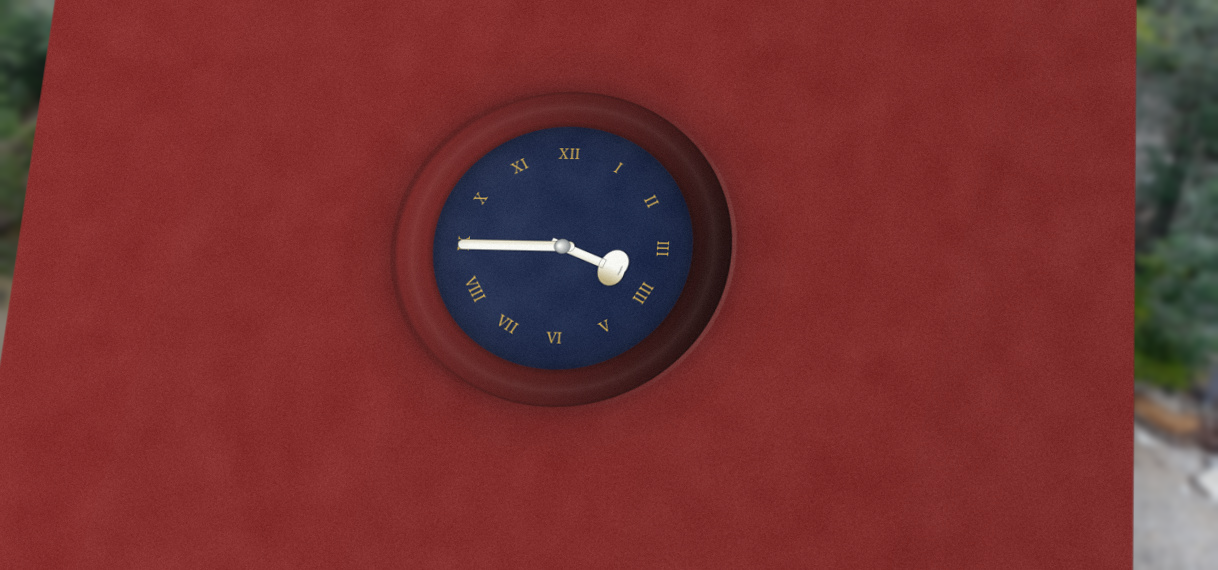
**3:45**
